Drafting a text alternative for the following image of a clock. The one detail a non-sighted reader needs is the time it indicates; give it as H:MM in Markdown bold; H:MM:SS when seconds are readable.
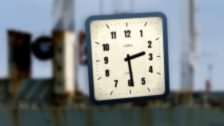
**2:29**
